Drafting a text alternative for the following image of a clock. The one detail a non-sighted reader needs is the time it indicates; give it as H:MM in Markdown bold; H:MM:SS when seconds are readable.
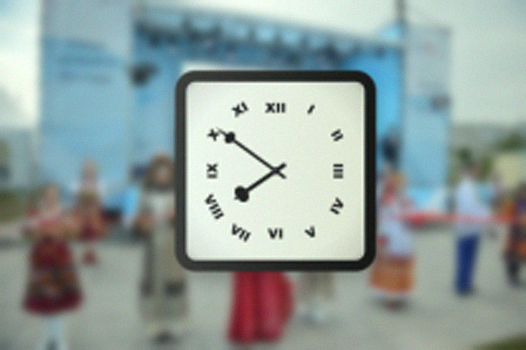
**7:51**
